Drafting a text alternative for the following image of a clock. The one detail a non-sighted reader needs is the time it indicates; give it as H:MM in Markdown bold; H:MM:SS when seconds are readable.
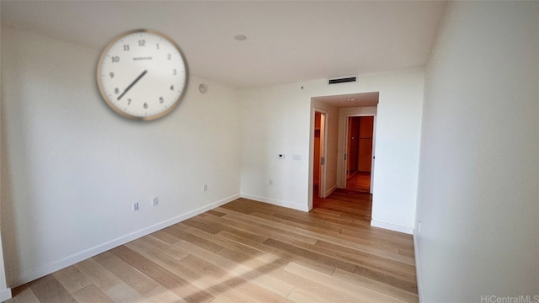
**7:38**
